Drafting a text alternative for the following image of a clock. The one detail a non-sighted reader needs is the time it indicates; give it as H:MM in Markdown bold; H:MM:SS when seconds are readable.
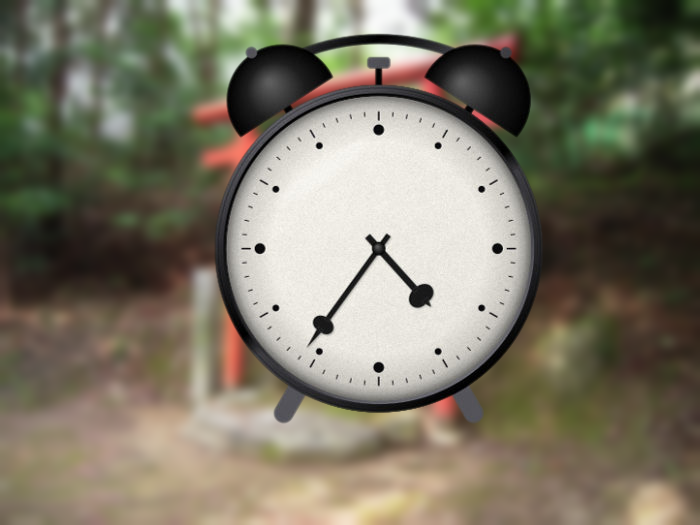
**4:36**
